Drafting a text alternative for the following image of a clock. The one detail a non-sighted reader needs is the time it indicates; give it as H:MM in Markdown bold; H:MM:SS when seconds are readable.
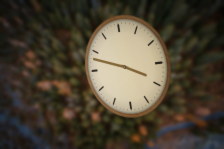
**3:48**
